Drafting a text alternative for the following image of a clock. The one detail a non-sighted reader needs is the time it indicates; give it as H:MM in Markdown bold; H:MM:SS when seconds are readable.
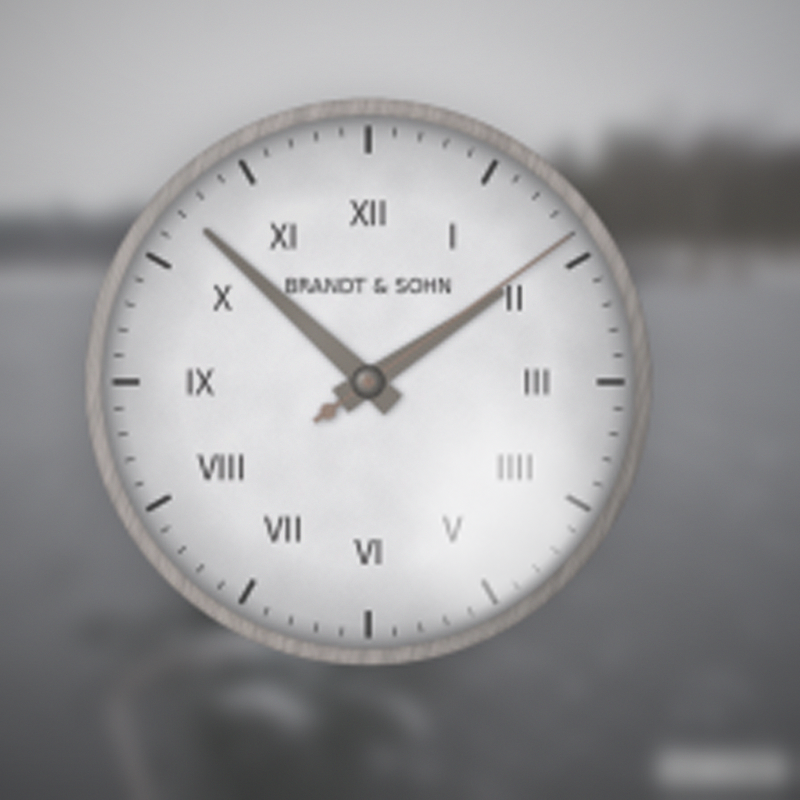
**1:52:09**
